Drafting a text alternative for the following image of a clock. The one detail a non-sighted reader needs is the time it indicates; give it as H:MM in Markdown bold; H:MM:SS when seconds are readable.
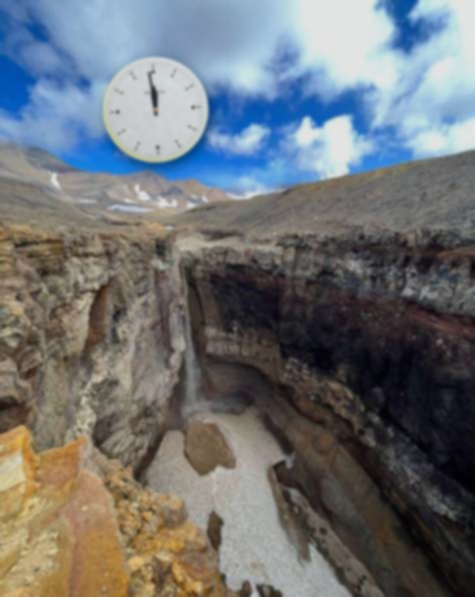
**11:59**
